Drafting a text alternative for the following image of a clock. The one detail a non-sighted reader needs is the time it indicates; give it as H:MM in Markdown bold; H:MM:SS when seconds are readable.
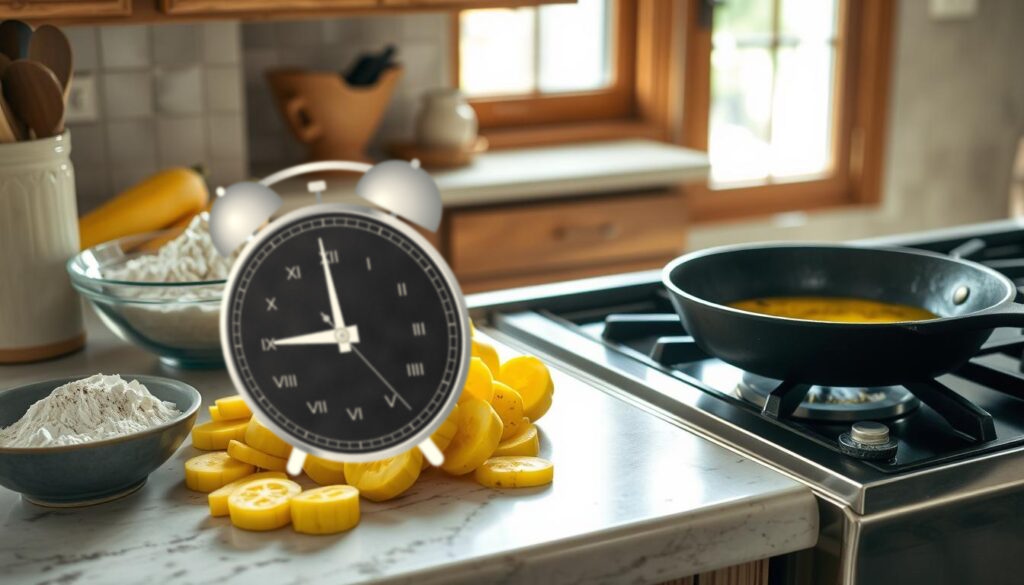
**8:59:24**
